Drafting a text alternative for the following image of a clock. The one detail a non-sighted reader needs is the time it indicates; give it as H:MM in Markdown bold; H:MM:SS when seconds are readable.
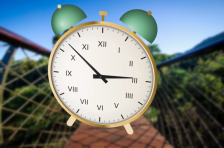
**2:52**
